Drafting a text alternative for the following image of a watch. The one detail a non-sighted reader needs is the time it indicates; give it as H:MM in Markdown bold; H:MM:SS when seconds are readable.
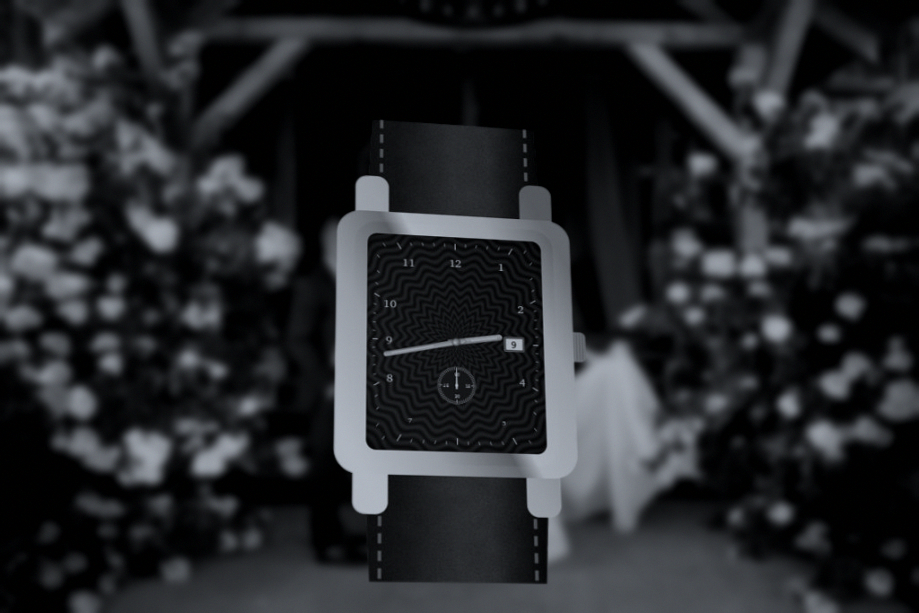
**2:43**
